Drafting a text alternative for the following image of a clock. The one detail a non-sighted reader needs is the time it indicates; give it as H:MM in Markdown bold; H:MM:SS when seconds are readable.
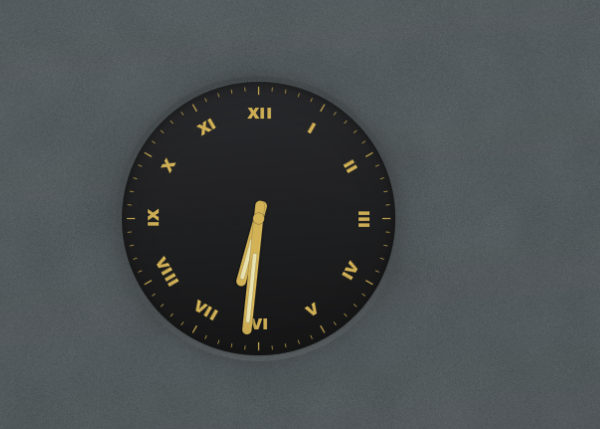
**6:31**
